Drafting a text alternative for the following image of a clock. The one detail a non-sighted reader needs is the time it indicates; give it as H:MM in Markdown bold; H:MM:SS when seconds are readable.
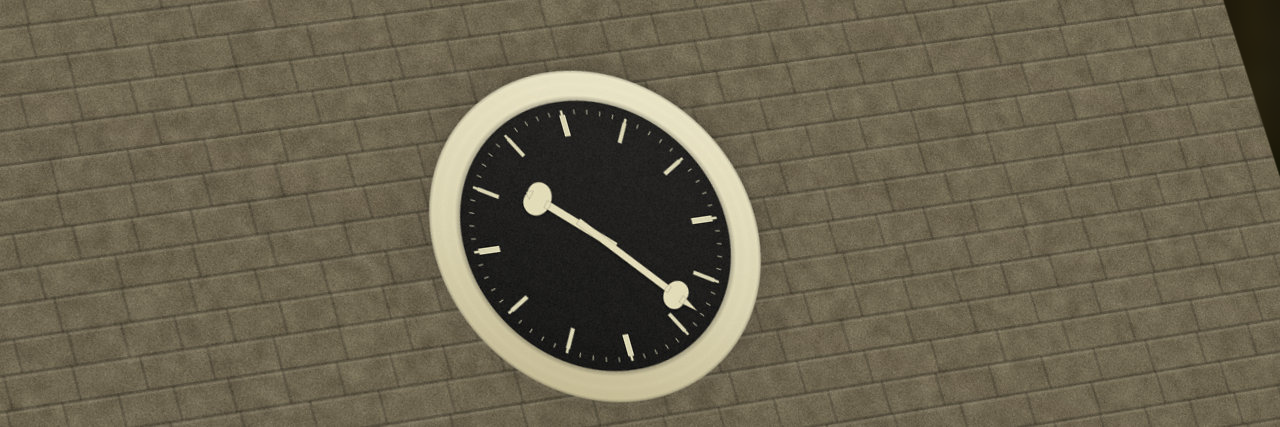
**10:23**
